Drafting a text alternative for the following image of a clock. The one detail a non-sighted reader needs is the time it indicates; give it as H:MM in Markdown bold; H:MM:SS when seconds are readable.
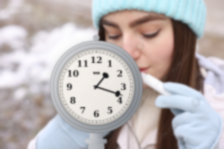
**1:18**
